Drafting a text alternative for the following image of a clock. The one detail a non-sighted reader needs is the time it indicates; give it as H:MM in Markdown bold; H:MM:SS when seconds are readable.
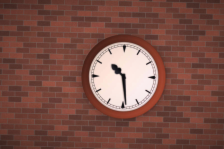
**10:29**
